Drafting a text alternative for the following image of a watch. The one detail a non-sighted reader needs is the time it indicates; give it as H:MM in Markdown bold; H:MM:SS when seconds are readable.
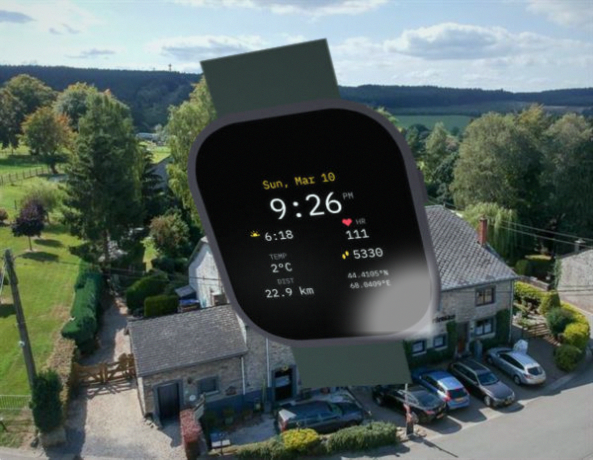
**9:26**
